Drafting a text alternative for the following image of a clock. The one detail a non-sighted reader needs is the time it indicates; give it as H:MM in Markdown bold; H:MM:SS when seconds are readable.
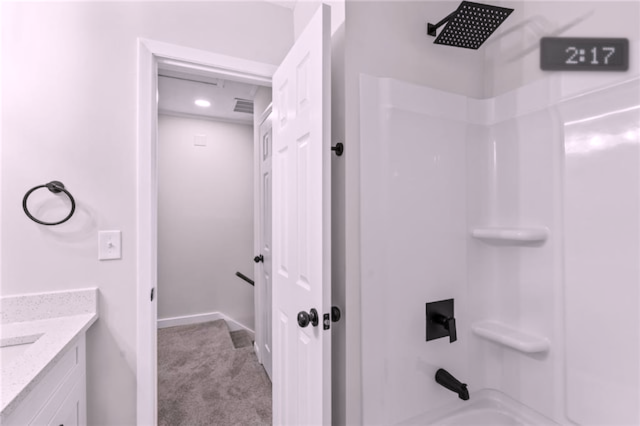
**2:17**
